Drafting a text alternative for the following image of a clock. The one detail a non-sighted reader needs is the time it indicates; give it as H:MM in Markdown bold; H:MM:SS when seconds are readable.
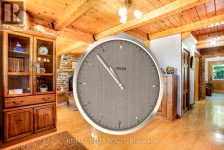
**10:53**
